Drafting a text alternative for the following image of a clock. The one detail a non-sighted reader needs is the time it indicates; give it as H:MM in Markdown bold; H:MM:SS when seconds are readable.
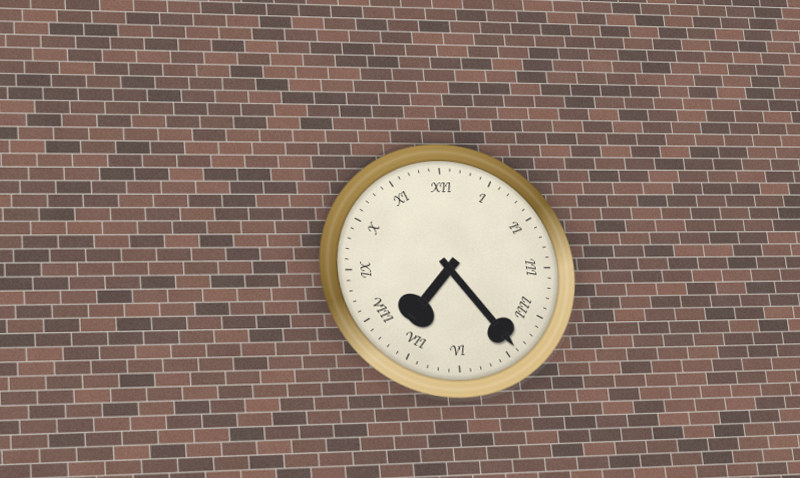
**7:24**
